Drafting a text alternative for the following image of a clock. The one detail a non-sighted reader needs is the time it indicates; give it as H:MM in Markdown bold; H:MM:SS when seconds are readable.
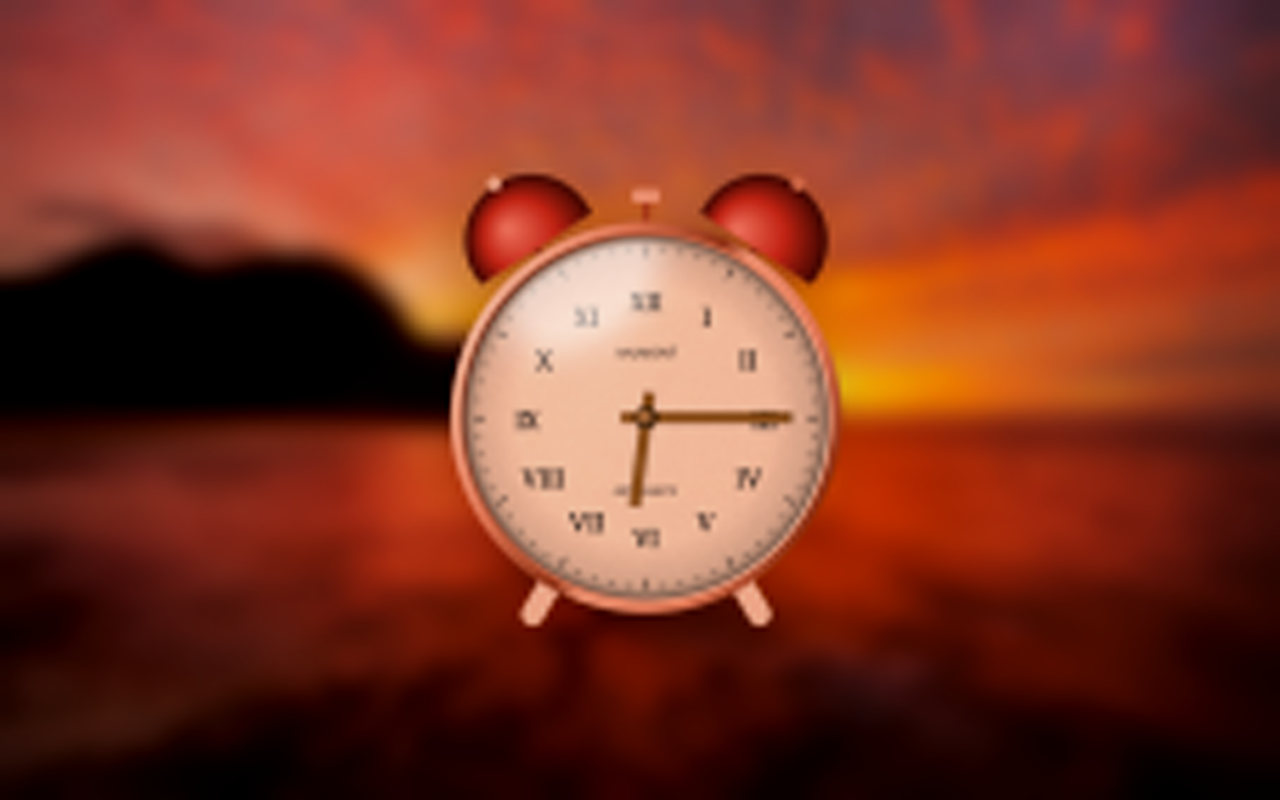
**6:15**
